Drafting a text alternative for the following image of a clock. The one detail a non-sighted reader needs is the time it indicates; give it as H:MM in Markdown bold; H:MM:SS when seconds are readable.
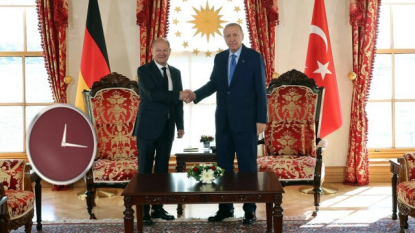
**12:16**
